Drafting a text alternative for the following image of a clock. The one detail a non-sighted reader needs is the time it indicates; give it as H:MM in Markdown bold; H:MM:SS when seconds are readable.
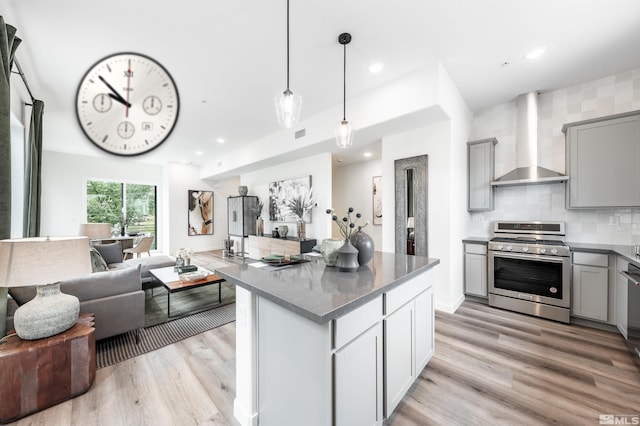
**9:52**
